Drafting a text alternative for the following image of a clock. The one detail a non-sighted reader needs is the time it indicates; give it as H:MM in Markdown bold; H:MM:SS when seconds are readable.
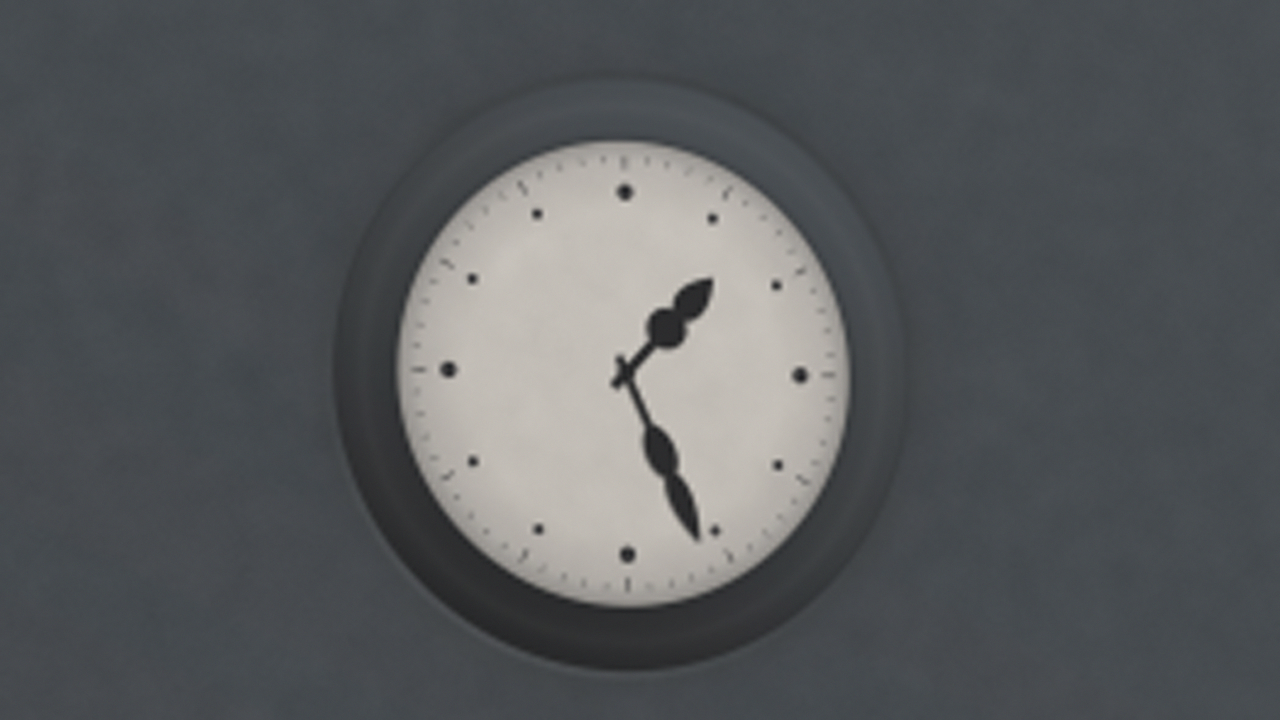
**1:26**
